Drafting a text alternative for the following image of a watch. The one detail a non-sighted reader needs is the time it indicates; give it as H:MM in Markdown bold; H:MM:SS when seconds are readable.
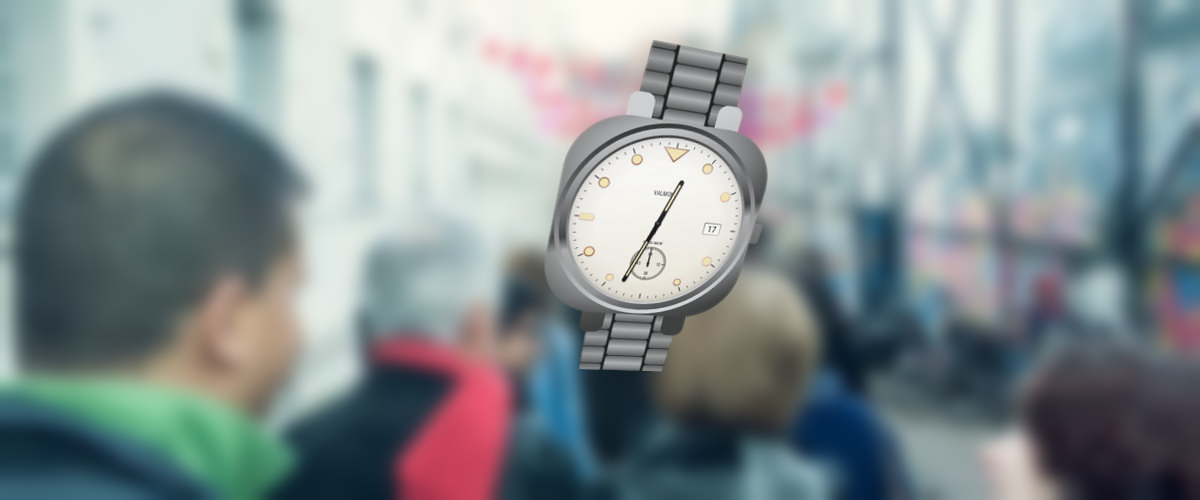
**12:33**
